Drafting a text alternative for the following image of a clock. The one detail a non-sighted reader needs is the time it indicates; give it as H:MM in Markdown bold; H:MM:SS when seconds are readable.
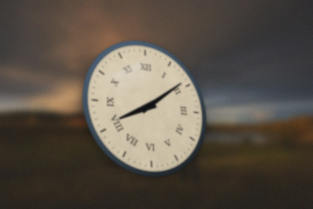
**8:09**
